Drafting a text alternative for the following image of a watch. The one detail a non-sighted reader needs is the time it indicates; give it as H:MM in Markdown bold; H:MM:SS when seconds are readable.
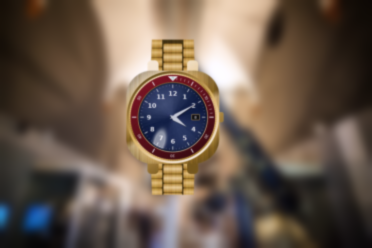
**4:10**
